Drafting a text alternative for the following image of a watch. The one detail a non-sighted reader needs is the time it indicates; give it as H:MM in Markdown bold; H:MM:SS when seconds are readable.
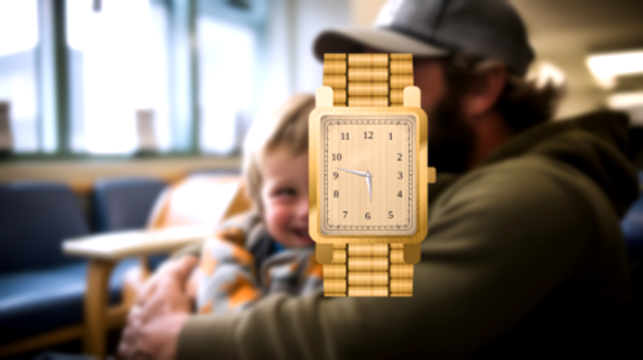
**5:47**
